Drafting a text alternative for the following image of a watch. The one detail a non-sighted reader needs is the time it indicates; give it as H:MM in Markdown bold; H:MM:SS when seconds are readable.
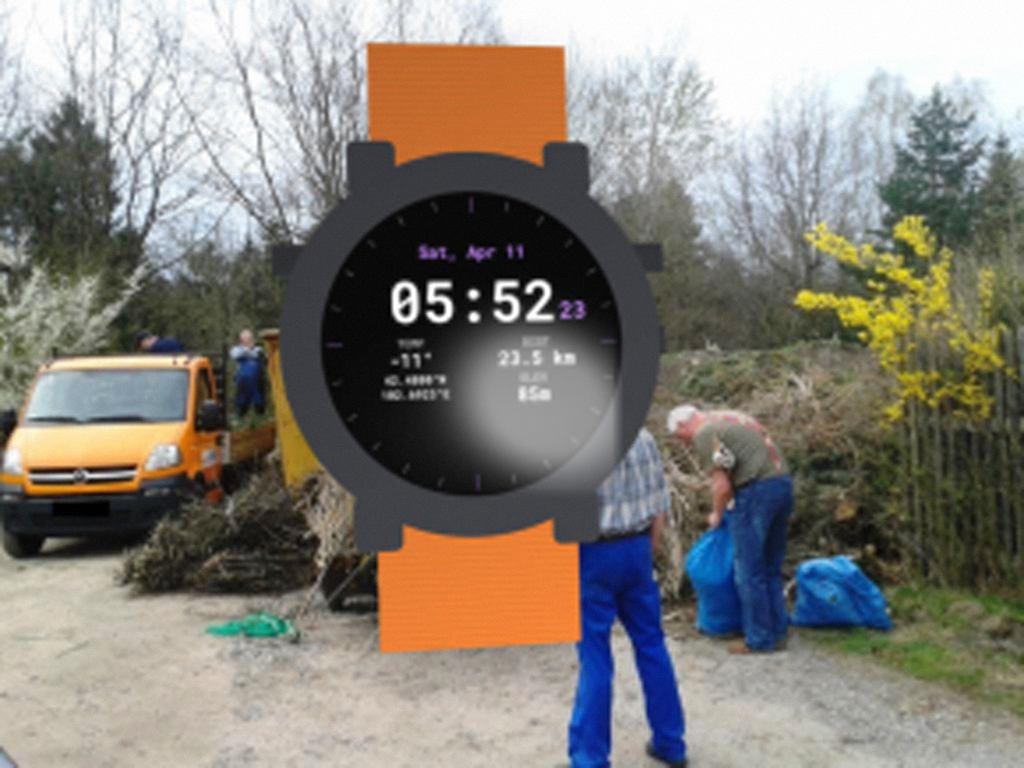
**5:52**
